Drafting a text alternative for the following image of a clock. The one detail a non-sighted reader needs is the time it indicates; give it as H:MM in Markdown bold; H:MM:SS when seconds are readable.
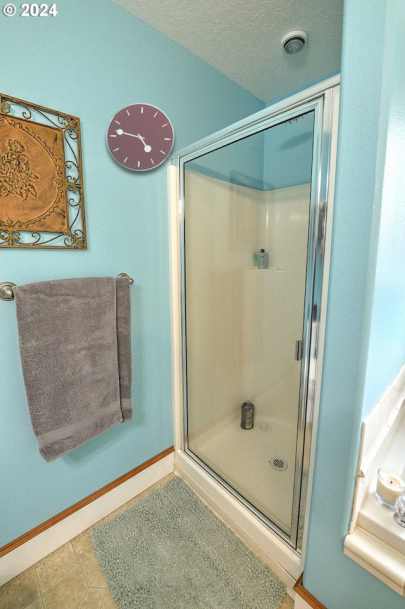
**4:47**
